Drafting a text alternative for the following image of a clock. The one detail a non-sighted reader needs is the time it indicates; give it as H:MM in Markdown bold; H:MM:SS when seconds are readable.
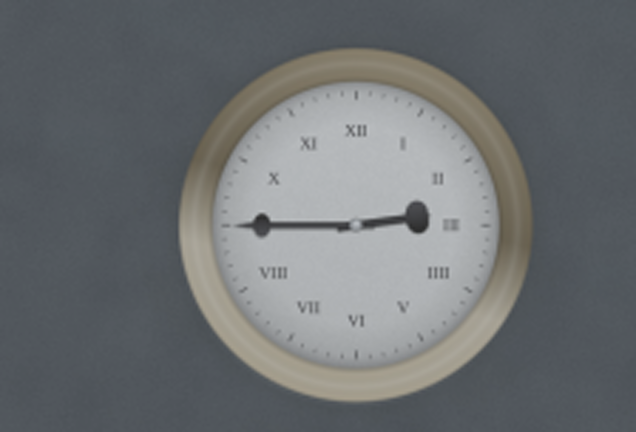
**2:45**
